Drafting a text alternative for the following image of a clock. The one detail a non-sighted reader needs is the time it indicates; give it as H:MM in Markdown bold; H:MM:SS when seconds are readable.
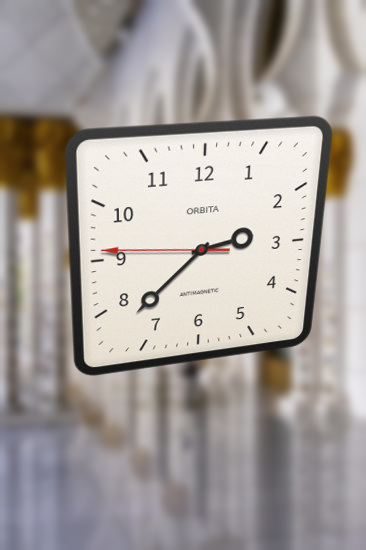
**2:37:46**
